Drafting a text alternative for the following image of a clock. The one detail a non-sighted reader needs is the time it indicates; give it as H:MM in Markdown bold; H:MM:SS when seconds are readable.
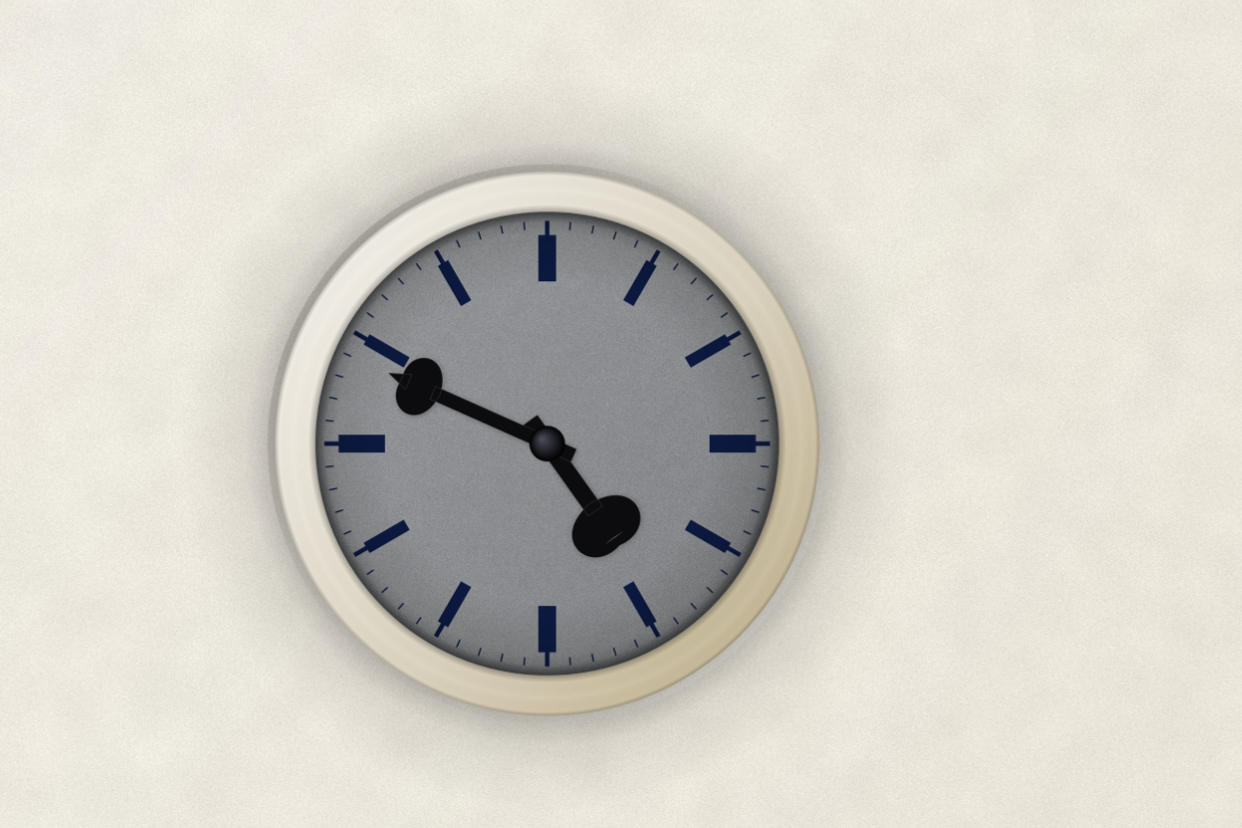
**4:49**
